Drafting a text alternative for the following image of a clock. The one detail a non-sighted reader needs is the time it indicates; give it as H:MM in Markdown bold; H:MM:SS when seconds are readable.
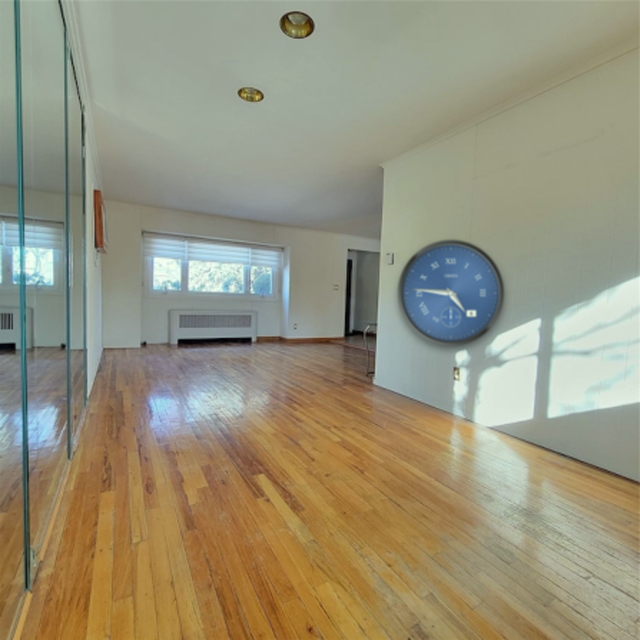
**4:46**
